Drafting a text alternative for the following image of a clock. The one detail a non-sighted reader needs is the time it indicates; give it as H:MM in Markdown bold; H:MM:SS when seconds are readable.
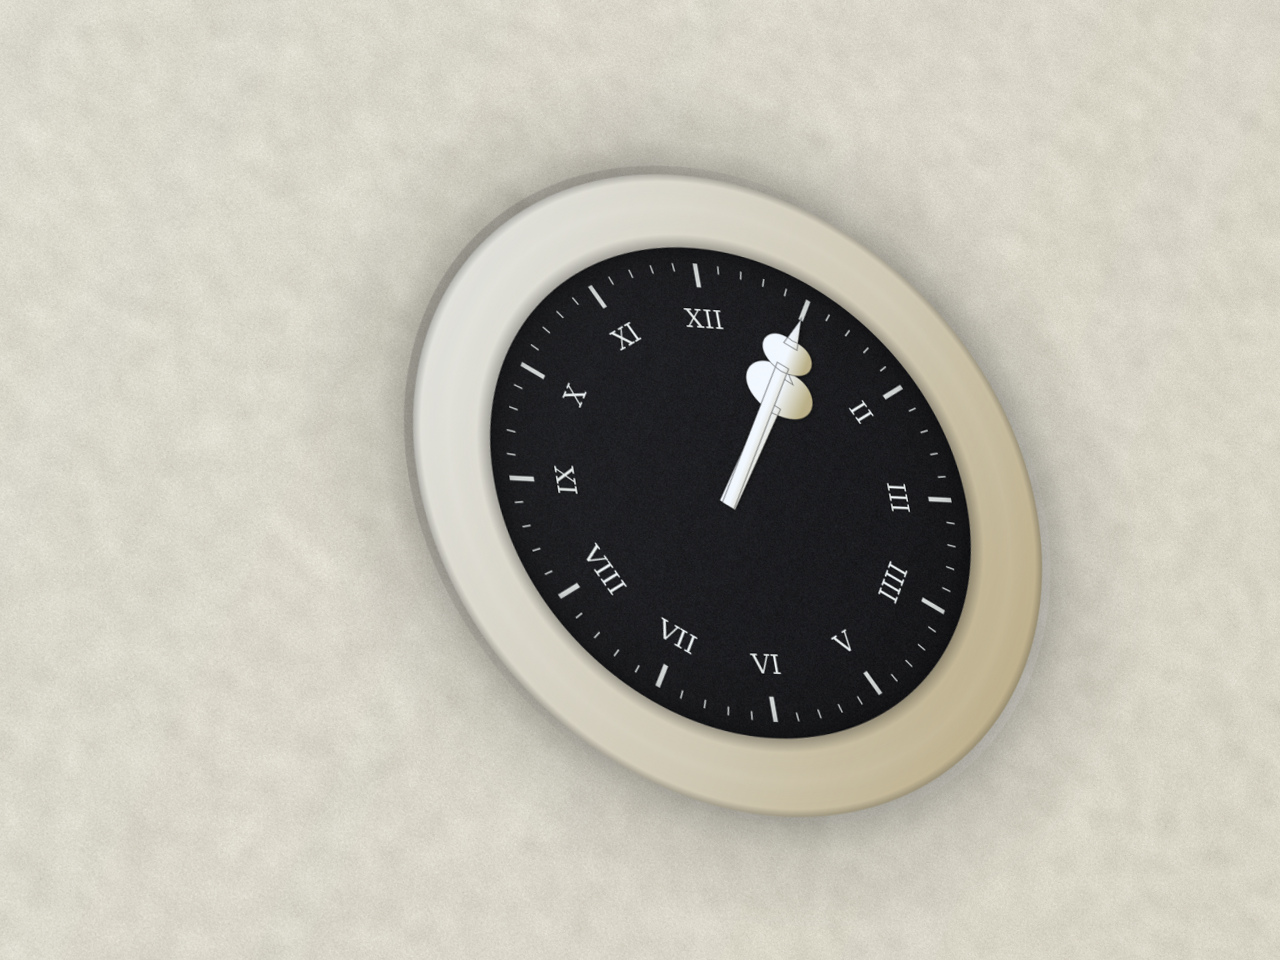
**1:05**
